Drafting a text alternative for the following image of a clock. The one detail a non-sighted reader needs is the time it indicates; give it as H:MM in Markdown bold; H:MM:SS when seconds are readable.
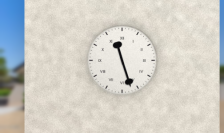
**11:27**
